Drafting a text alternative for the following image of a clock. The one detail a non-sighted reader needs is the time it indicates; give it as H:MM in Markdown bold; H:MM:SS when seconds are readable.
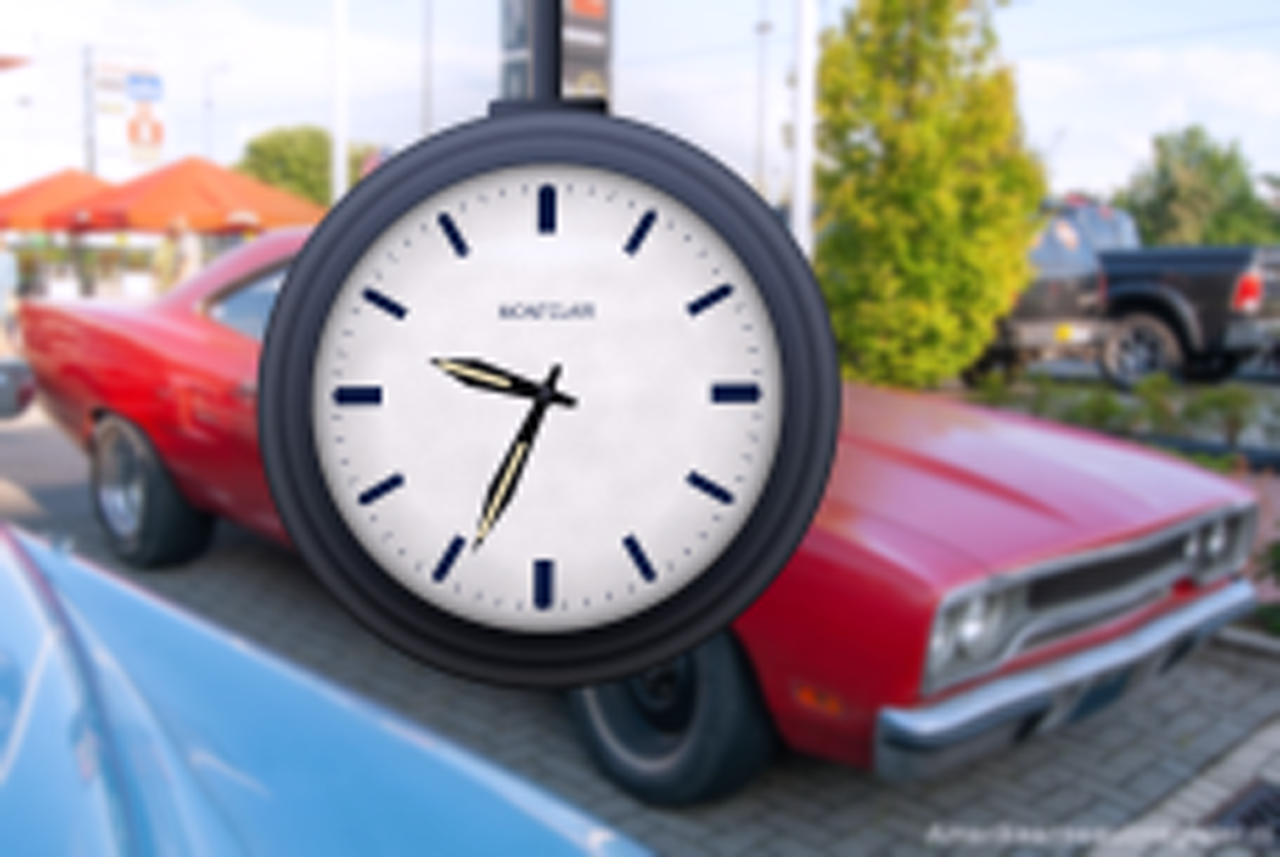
**9:34**
